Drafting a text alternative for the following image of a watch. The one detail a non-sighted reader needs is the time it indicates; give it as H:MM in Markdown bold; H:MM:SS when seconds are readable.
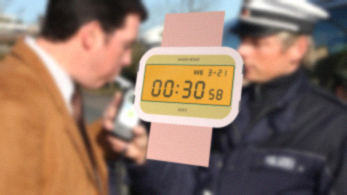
**0:30:58**
